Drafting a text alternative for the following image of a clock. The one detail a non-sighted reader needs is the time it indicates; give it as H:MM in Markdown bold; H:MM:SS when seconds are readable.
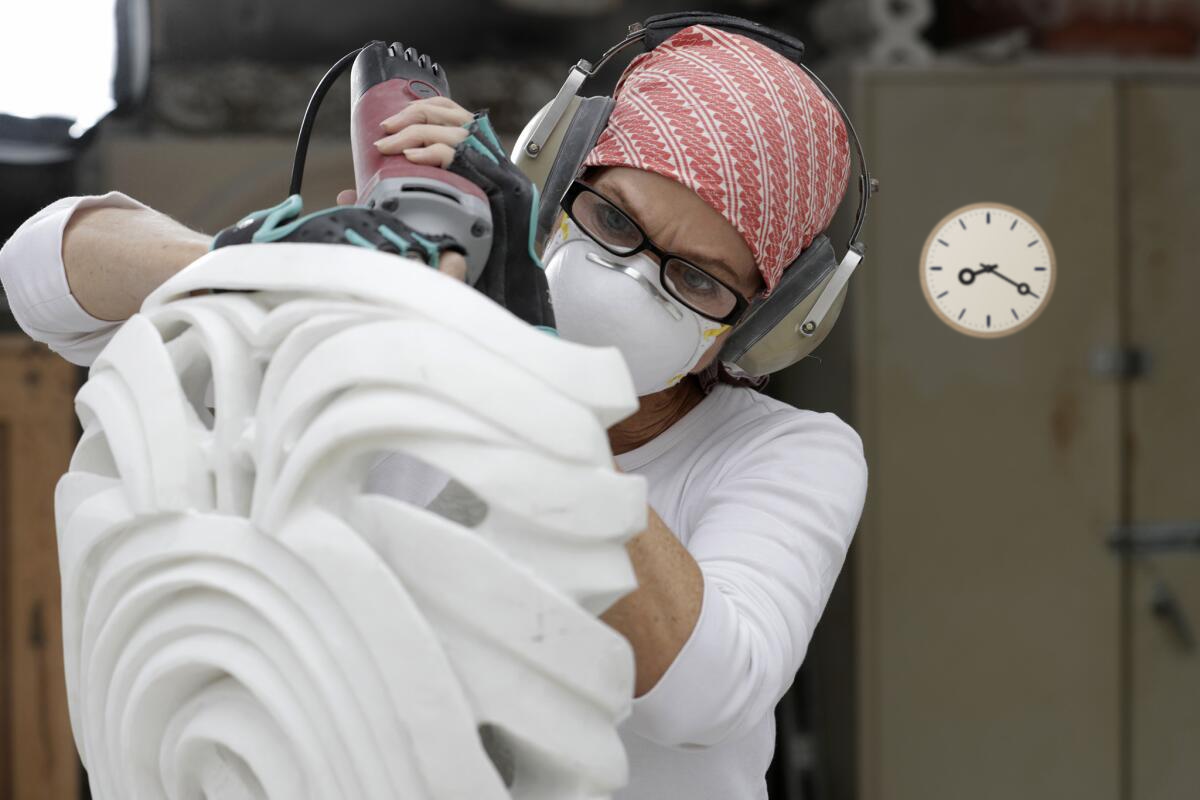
**8:20**
